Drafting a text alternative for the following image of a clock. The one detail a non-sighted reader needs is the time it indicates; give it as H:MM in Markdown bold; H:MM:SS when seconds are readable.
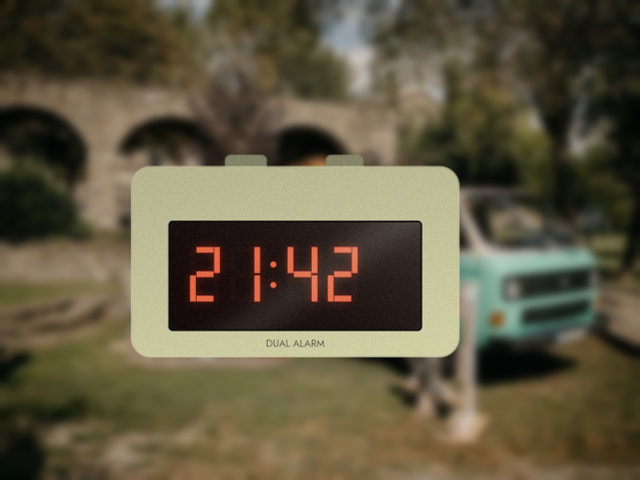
**21:42**
